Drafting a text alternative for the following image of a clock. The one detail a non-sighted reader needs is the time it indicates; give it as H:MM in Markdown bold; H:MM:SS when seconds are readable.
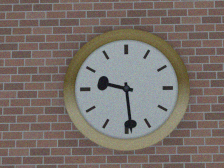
**9:29**
